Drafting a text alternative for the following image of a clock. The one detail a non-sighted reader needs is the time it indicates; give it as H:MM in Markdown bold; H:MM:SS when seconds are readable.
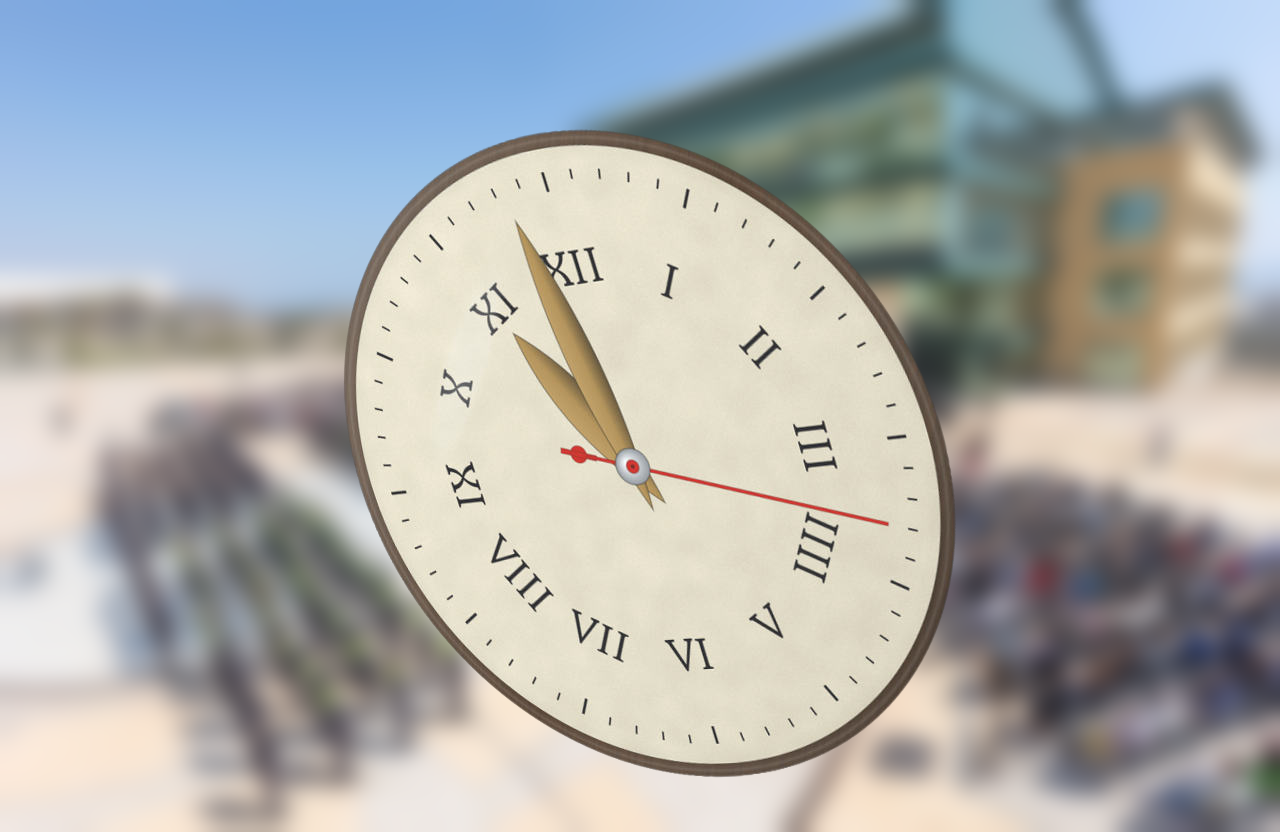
**10:58:18**
